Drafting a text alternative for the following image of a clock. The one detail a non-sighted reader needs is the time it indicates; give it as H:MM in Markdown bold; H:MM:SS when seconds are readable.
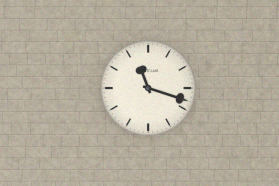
**11:18**
